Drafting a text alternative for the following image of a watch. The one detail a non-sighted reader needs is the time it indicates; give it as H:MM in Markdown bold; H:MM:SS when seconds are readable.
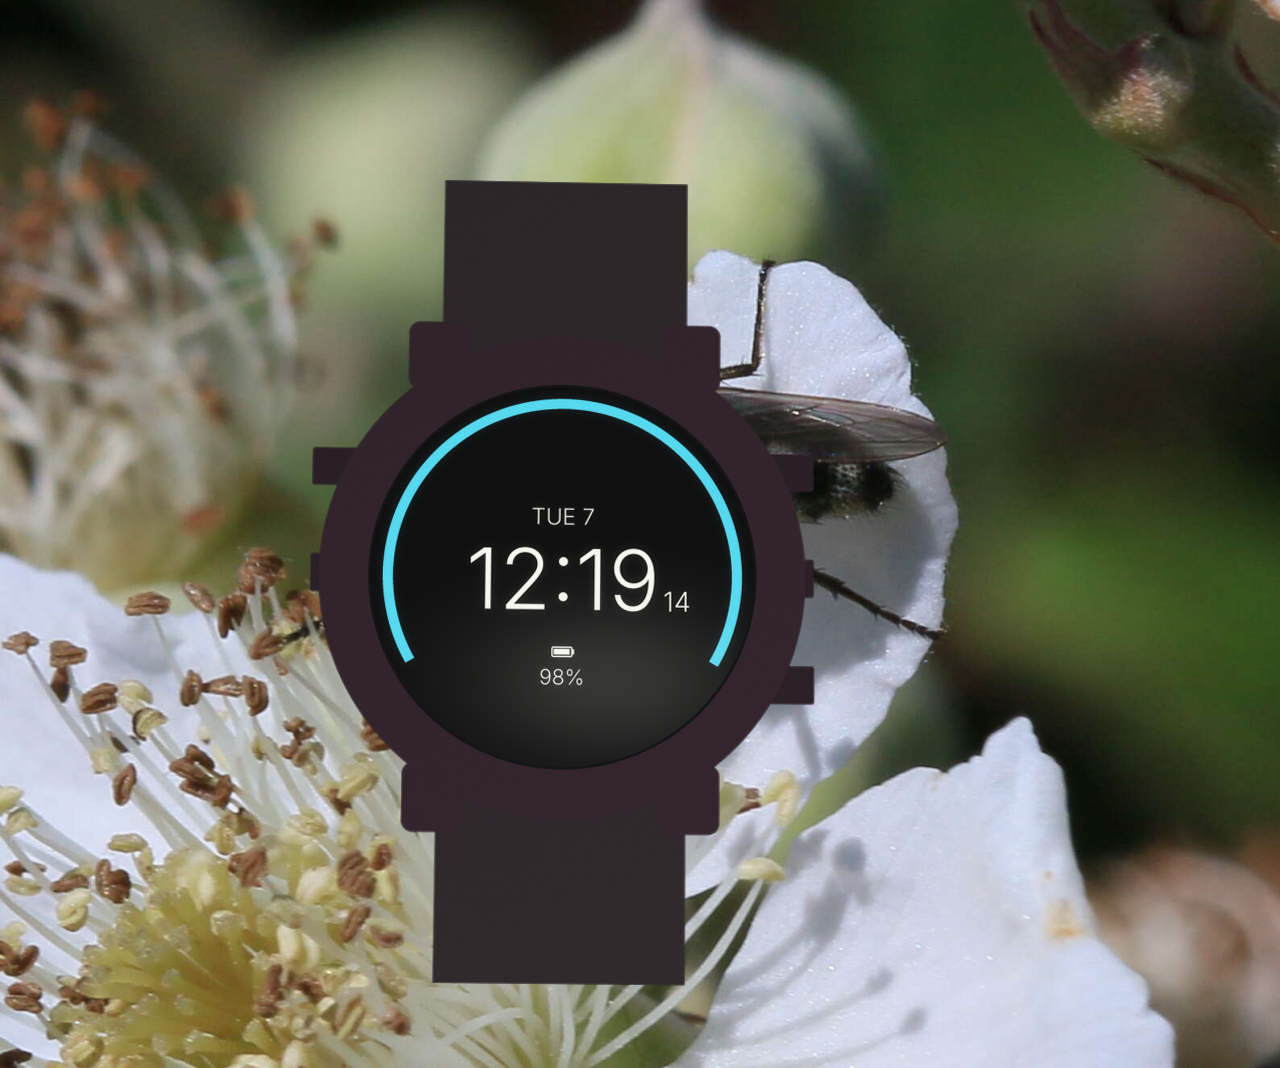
**12:19:14**
